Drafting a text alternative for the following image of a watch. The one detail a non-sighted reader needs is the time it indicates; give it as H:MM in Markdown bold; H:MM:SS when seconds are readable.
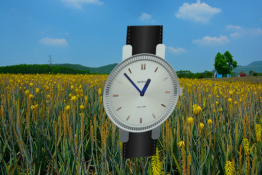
**12:53**
